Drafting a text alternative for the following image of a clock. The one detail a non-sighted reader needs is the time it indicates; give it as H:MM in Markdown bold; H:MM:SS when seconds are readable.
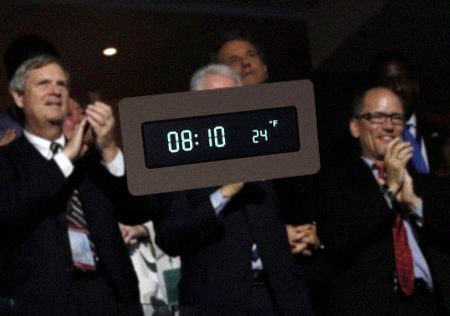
**8:10**
